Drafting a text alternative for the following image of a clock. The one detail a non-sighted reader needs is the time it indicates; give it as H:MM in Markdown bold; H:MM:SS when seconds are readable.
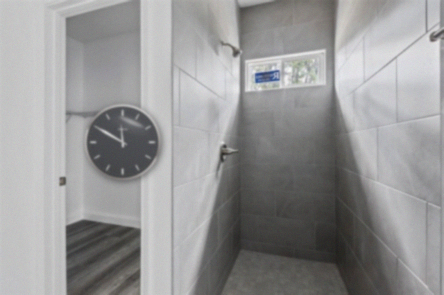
**11:50**
